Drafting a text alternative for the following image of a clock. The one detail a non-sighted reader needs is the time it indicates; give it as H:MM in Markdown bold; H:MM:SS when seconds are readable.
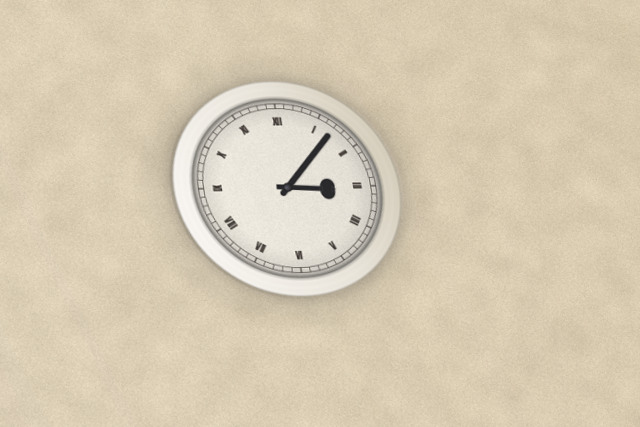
**3:07**
